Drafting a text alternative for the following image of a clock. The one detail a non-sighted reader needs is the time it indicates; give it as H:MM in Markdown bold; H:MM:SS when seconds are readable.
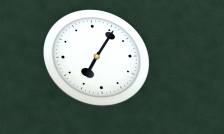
**7:06**
